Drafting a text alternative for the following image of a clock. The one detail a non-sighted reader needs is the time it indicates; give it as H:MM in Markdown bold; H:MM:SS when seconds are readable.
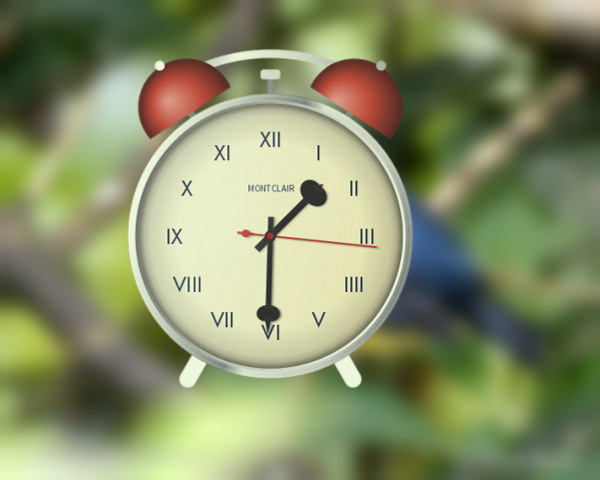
**1:30:16**
